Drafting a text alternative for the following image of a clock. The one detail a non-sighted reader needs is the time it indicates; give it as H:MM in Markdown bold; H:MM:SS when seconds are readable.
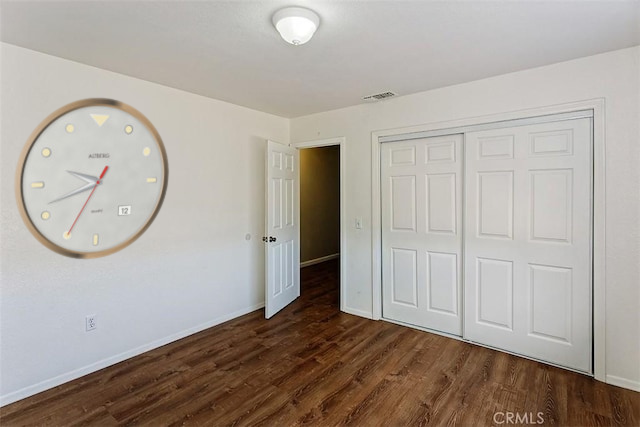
**9:41:35**
